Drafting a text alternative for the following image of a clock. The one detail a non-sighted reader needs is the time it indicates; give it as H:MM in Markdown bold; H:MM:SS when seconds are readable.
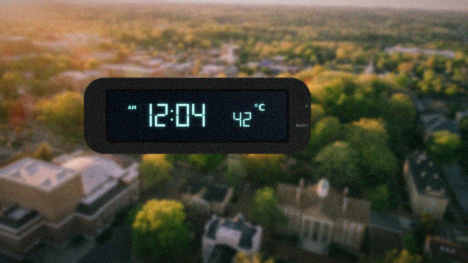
**12:04**
